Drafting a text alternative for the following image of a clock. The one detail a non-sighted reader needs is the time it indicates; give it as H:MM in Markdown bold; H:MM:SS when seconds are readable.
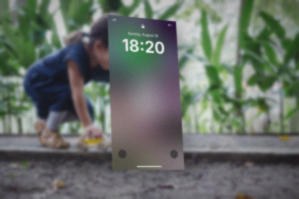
**18:20**
